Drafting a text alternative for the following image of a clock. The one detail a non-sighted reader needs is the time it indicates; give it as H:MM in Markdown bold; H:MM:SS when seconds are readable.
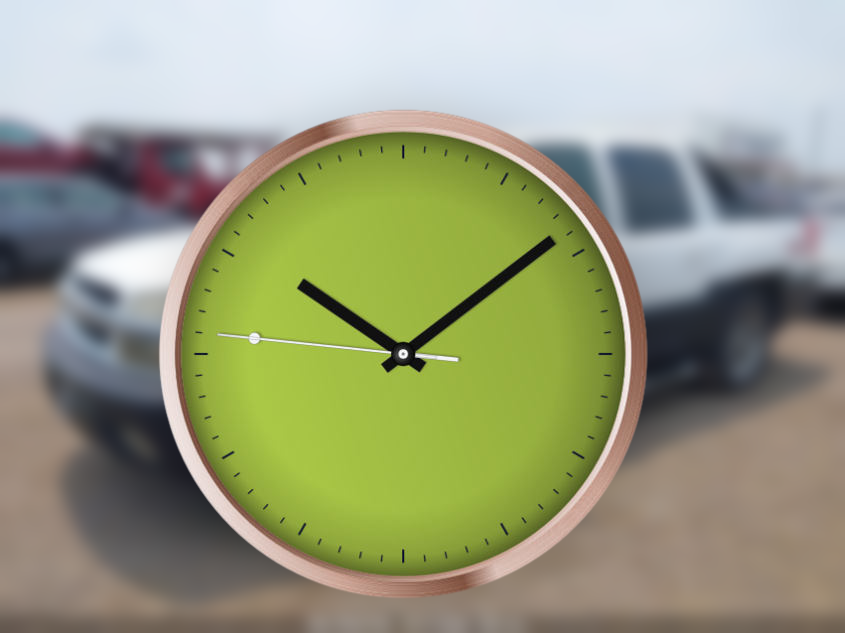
**10:08:46**
